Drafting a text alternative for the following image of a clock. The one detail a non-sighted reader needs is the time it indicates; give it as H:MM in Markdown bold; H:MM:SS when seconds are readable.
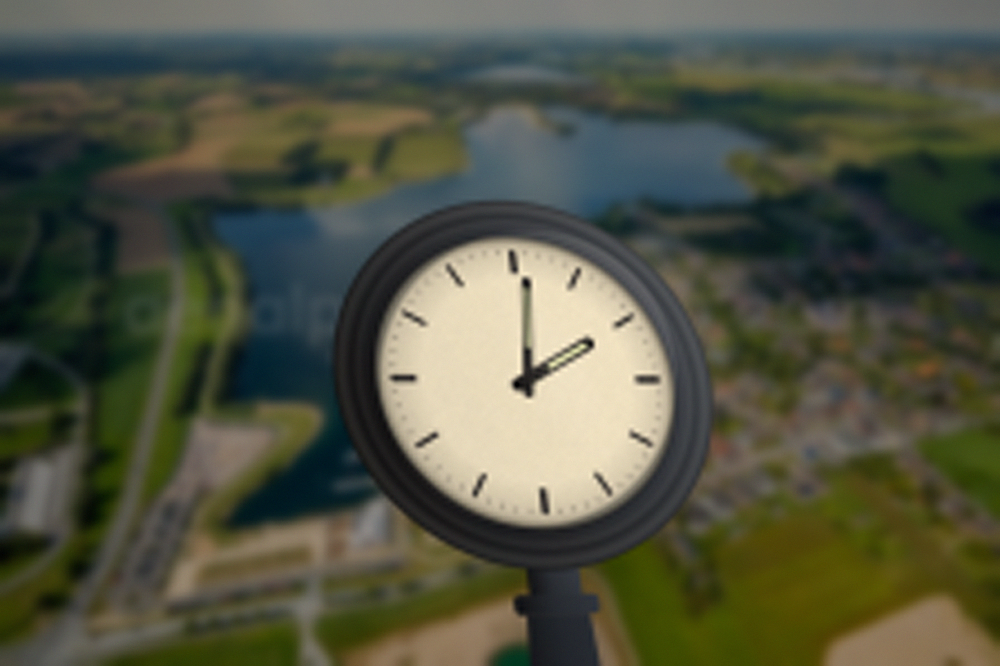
**2:01**
